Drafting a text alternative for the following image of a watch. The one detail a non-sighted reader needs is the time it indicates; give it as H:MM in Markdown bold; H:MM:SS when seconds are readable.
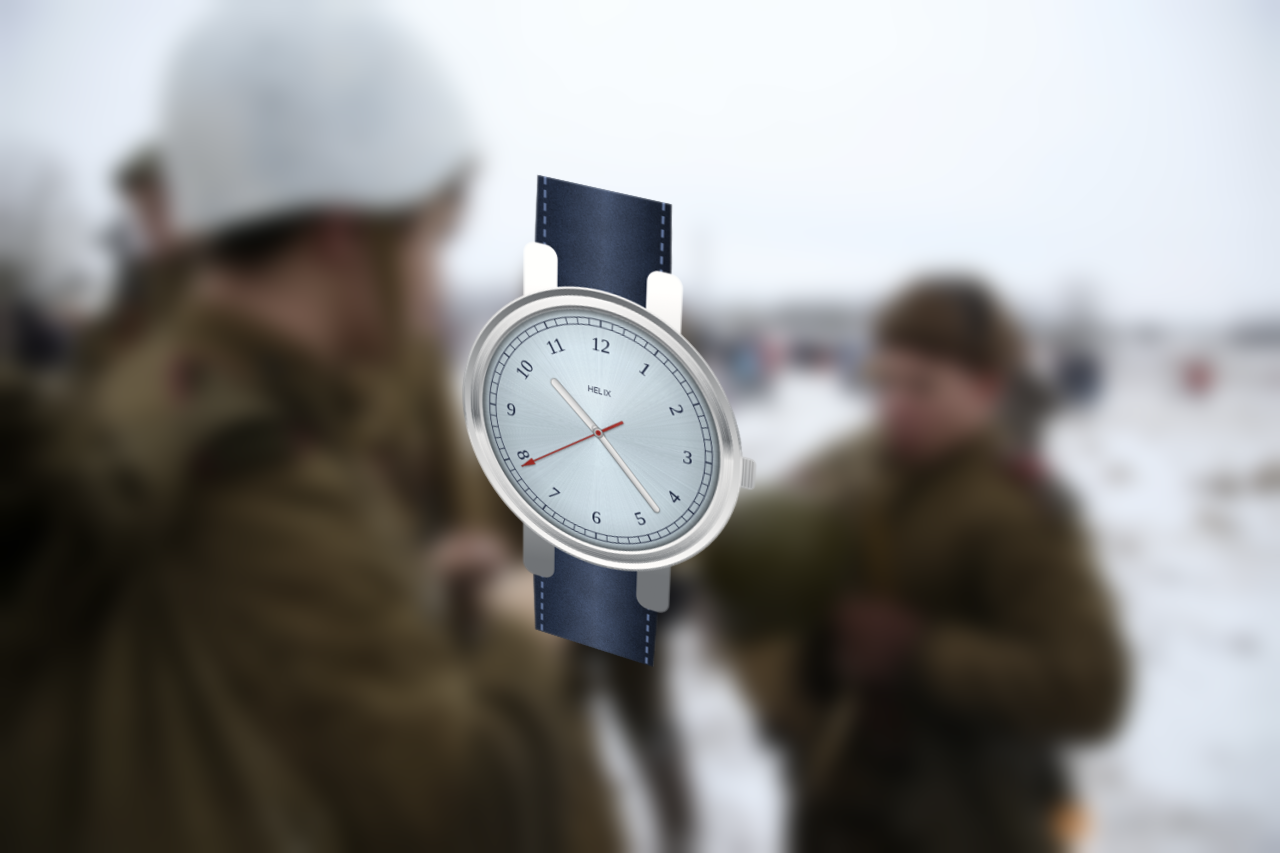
**10:22:39**
